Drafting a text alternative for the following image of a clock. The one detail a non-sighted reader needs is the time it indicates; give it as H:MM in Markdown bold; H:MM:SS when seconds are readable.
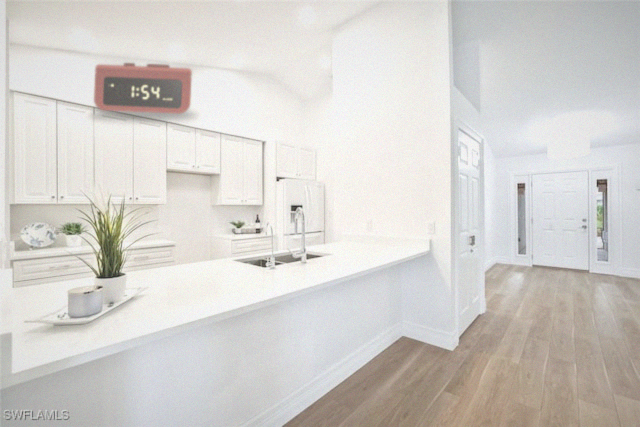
**1:54**
